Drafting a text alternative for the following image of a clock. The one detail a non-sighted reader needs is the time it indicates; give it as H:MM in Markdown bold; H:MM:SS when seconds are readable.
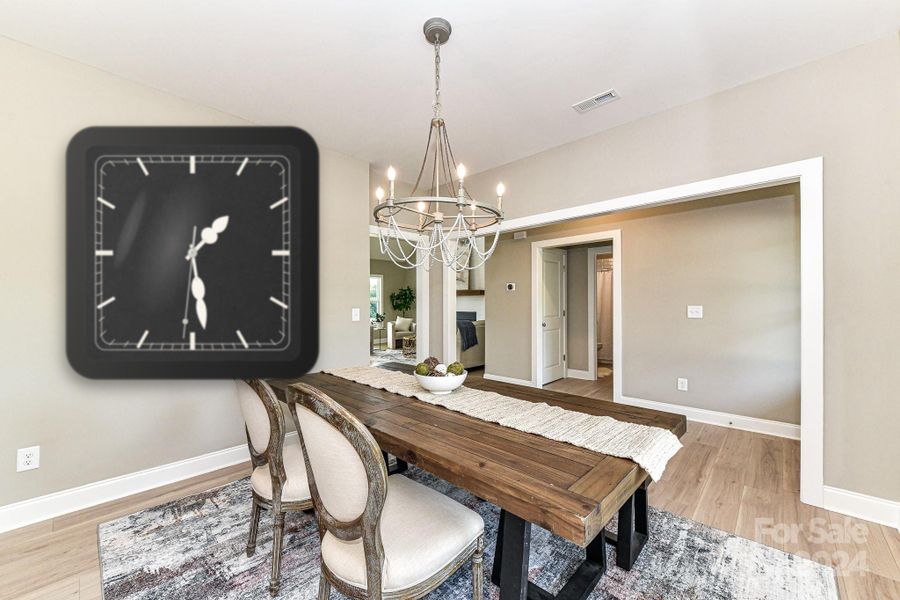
**1:28:31**
